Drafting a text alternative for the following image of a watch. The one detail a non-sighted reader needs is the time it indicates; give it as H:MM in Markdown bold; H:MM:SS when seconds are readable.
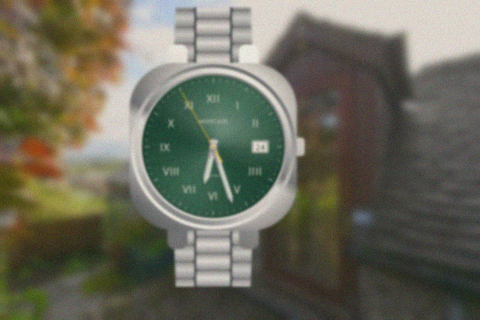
**6:26:55**
